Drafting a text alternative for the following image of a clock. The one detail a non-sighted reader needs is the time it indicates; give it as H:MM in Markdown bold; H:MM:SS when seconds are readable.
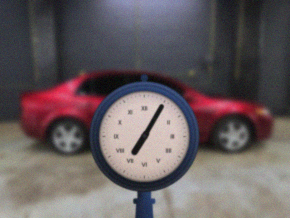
**7:05**
